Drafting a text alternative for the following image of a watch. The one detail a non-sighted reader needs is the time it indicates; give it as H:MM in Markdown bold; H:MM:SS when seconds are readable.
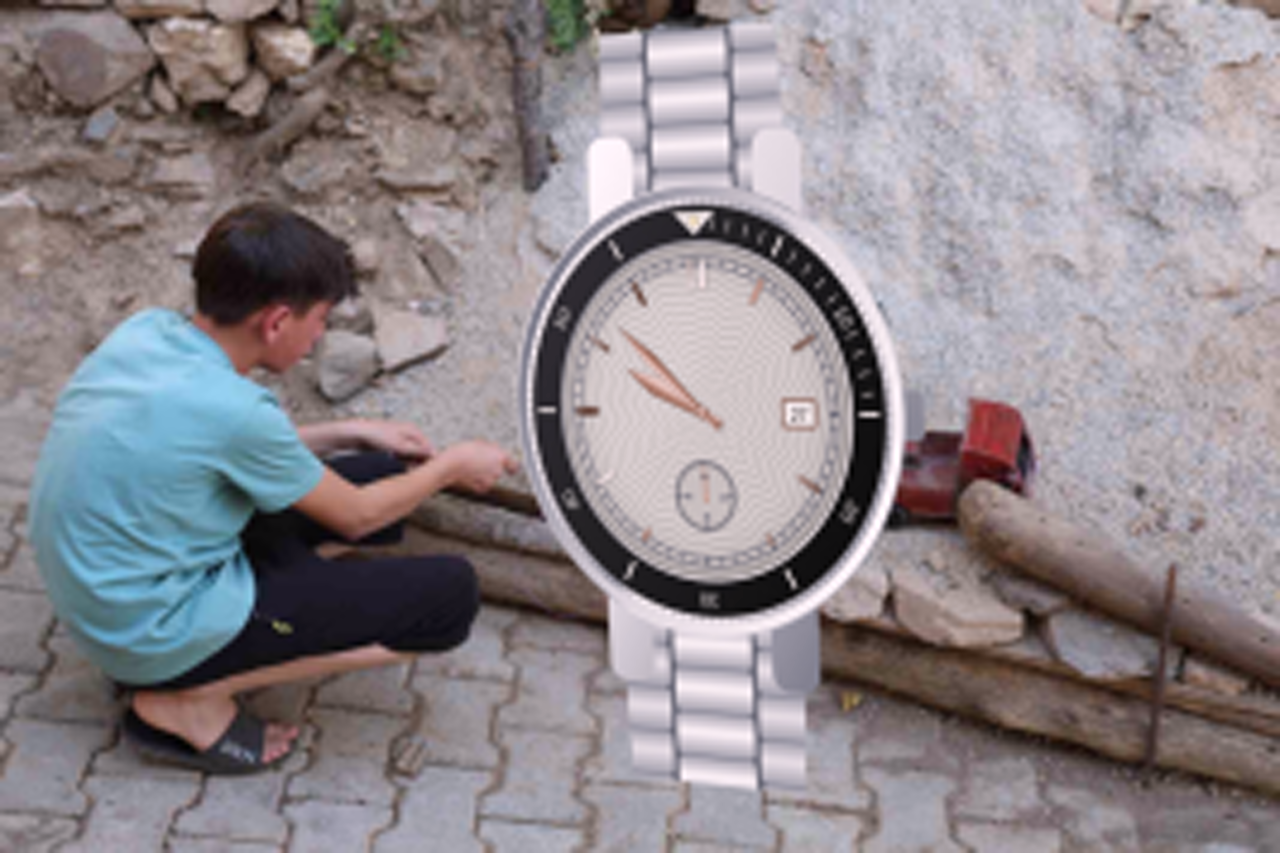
**9:52**
